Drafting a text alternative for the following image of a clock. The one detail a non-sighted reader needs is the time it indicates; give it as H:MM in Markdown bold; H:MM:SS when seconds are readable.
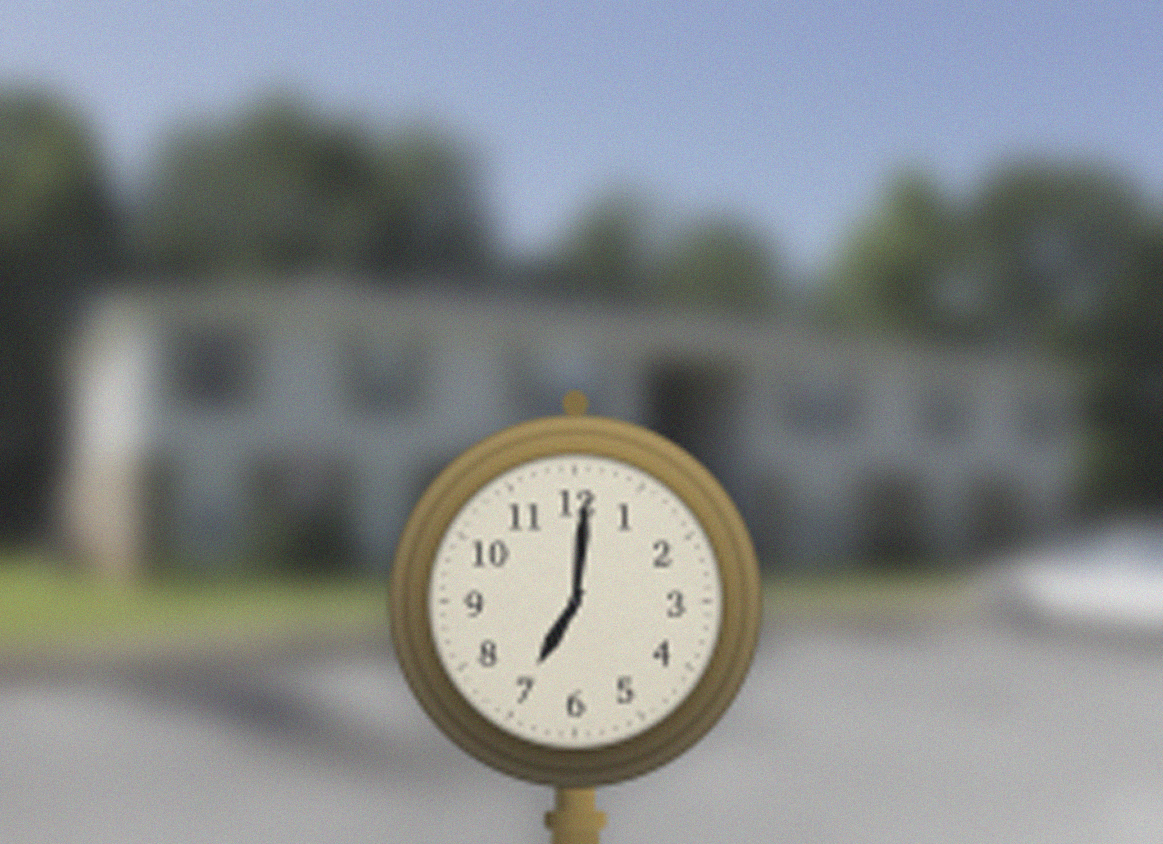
**7:01**
